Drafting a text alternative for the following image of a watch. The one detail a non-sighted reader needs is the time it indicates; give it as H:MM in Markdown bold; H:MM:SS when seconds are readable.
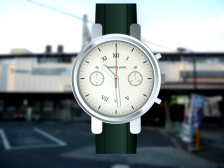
**10:29**
